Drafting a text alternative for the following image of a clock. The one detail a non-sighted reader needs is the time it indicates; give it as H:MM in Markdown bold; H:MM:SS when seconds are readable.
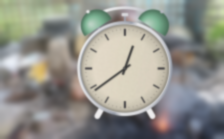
**12:39**
